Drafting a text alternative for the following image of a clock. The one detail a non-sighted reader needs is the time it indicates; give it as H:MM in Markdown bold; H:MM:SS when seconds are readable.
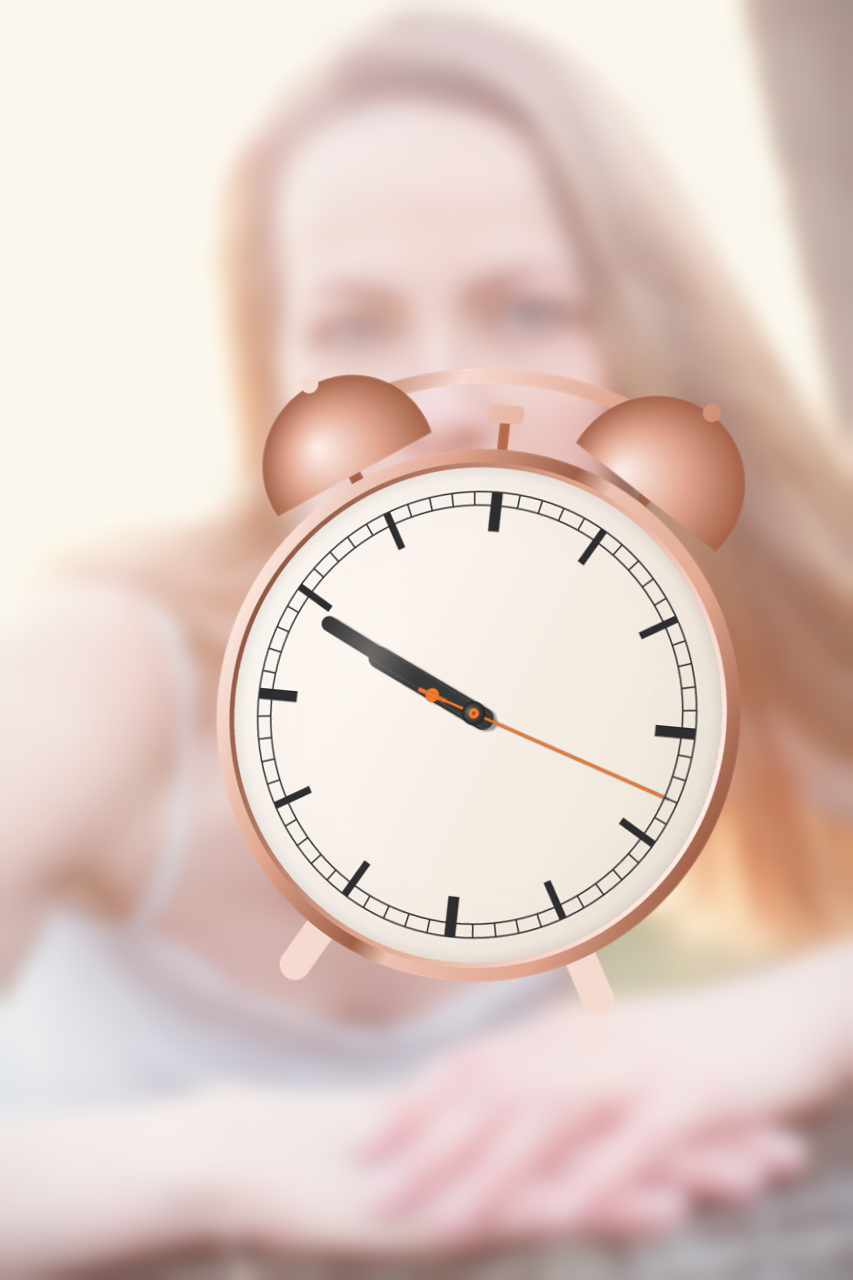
**9:49:18**
